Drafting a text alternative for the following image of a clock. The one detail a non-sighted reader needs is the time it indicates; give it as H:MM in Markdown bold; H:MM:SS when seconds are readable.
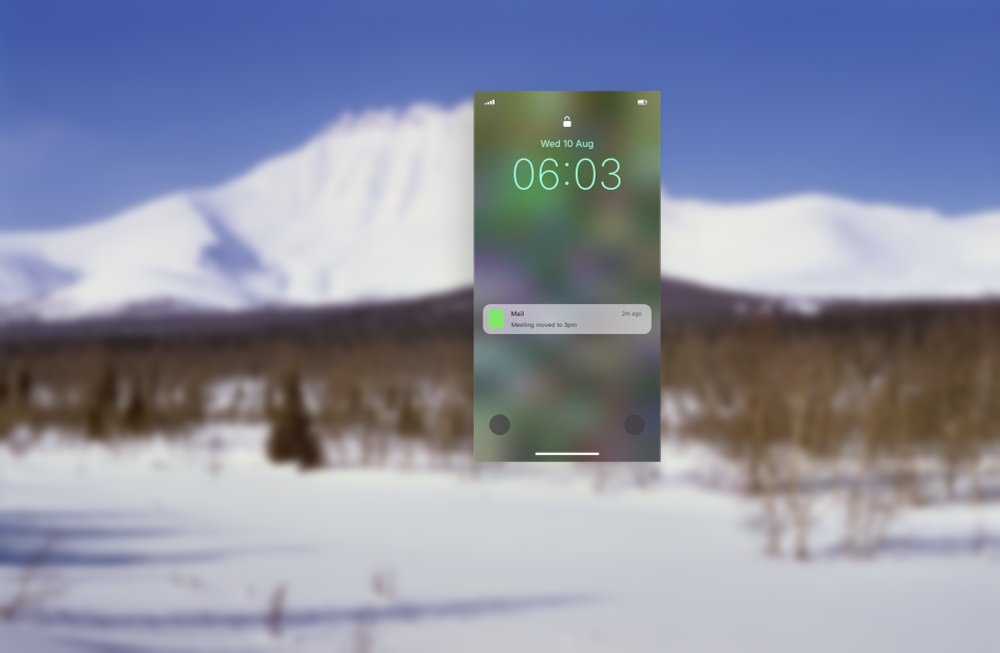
**6:03**
